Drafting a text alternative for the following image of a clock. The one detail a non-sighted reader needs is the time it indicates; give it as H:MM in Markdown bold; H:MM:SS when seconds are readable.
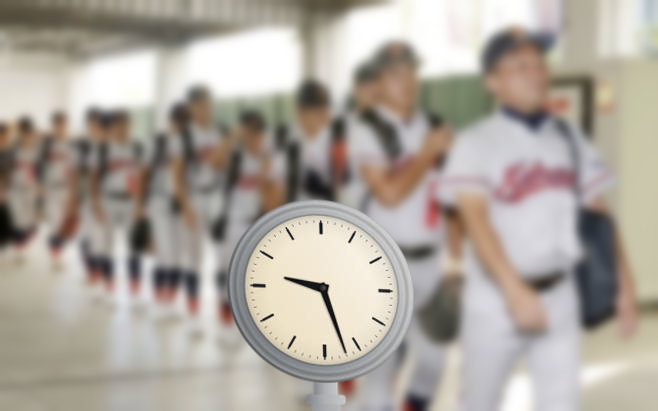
**9:27**
